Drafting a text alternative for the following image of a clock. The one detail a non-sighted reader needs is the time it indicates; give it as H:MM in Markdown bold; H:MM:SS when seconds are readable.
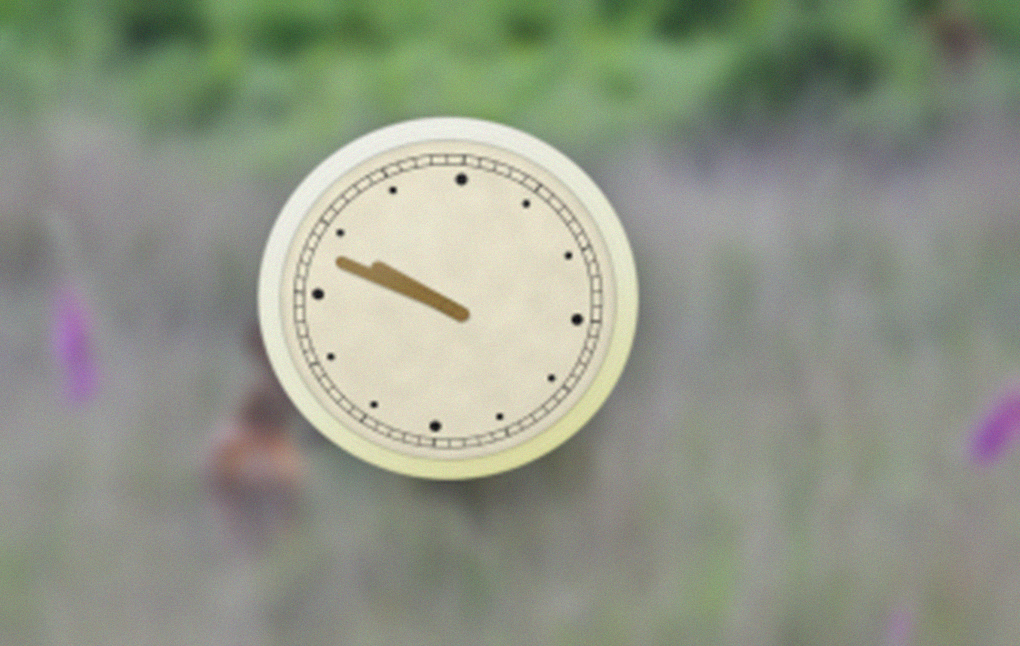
**9:48**
